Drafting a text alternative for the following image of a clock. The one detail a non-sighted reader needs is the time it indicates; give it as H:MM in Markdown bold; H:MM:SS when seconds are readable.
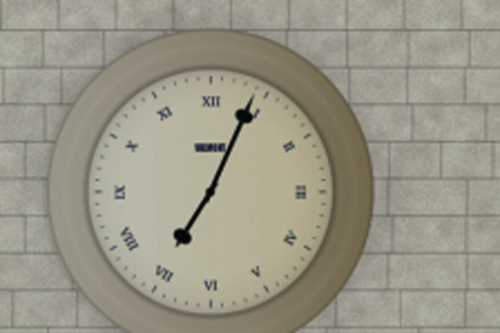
**7:04**
